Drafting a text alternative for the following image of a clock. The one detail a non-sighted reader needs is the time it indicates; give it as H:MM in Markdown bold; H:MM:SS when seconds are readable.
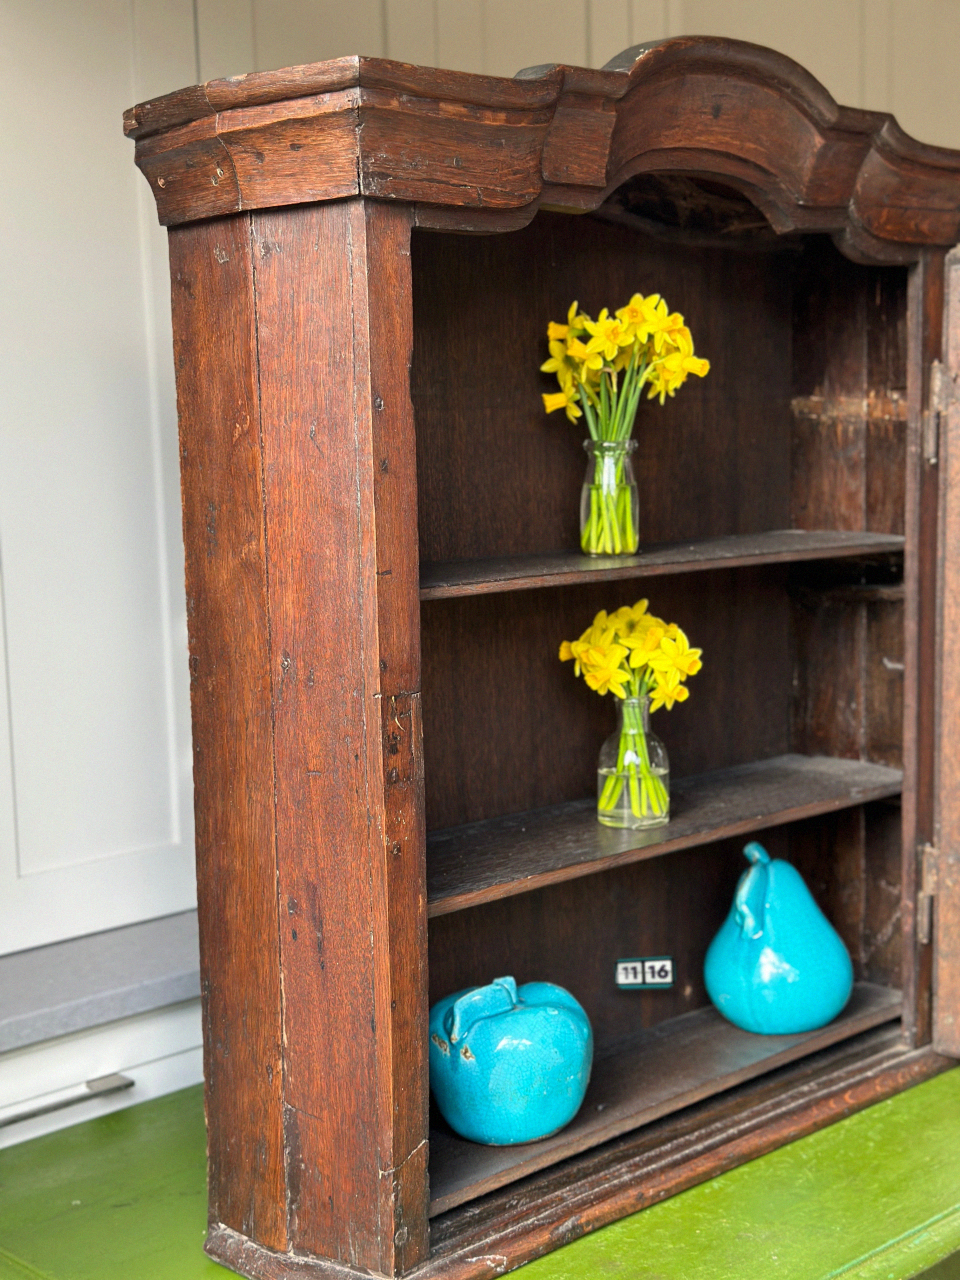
**11:16**
